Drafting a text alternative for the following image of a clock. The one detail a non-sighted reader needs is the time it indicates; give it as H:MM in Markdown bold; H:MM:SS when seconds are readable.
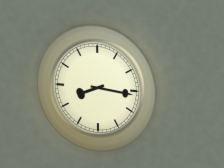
**8:16**
